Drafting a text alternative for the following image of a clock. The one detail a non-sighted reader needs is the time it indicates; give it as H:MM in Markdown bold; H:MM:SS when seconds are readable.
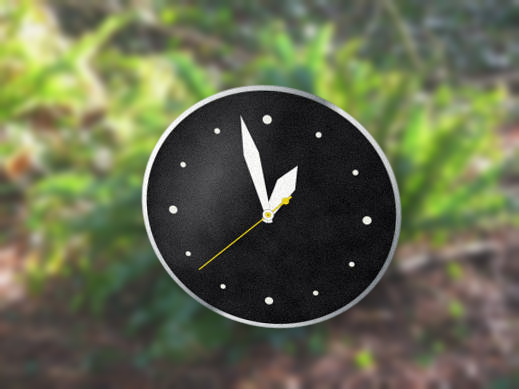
**12:57:38**
